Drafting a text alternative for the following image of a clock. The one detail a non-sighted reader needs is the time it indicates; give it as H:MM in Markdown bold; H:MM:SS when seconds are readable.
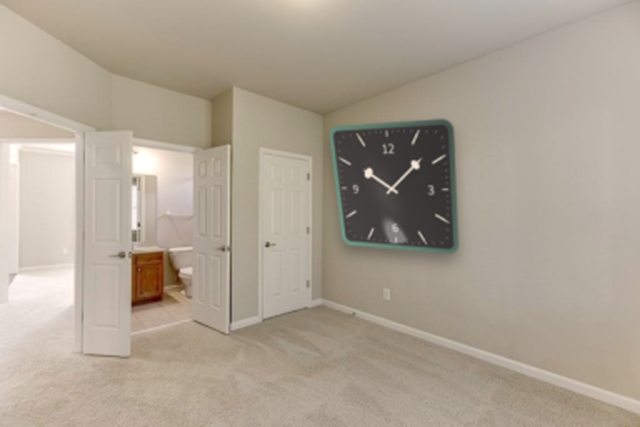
**10:08**
